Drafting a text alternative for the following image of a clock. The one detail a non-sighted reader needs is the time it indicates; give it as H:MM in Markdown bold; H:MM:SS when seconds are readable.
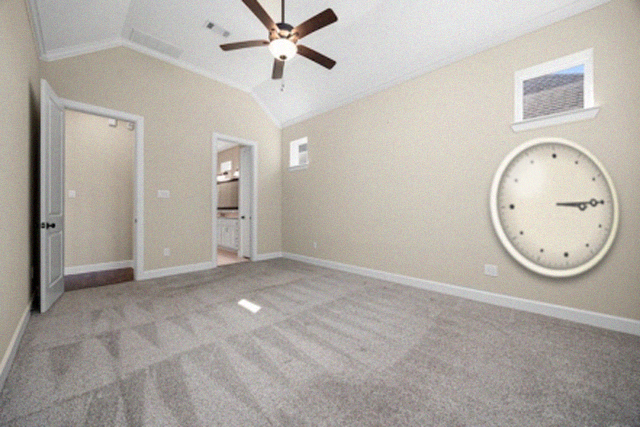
**3:15**
